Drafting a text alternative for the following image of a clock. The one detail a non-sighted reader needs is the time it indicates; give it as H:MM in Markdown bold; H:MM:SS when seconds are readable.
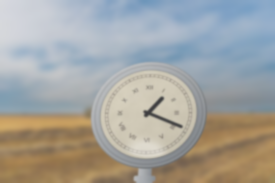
**1:19**
